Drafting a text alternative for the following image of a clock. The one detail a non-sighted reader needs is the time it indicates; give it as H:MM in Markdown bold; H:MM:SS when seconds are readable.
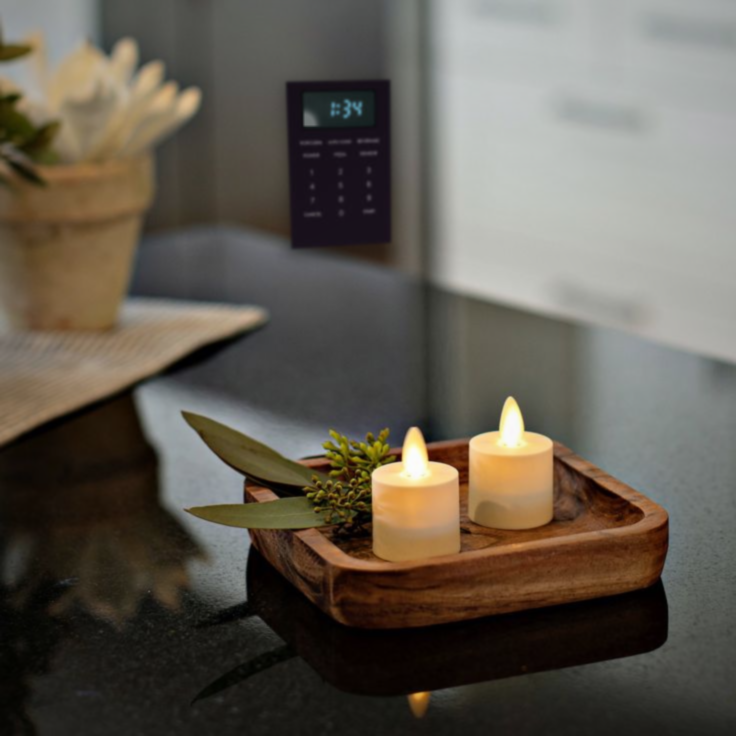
**1:34**
